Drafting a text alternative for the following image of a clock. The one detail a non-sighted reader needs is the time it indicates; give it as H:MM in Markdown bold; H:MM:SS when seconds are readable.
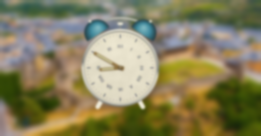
**8:50**
